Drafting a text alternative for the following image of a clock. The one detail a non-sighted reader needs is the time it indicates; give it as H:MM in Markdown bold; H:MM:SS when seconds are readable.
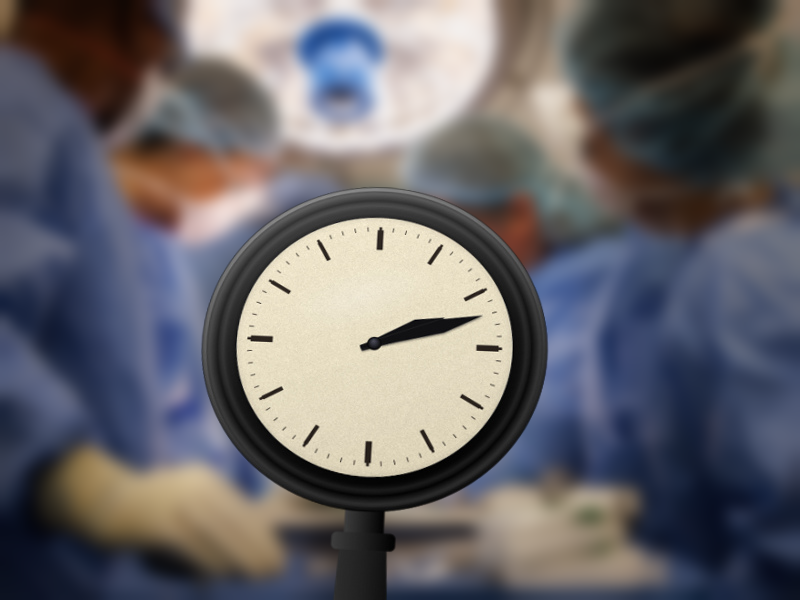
**2:12**
